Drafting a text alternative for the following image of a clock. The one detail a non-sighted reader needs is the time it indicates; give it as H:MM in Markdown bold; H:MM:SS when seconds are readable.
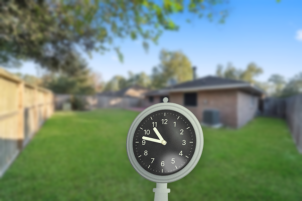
**10:47**
